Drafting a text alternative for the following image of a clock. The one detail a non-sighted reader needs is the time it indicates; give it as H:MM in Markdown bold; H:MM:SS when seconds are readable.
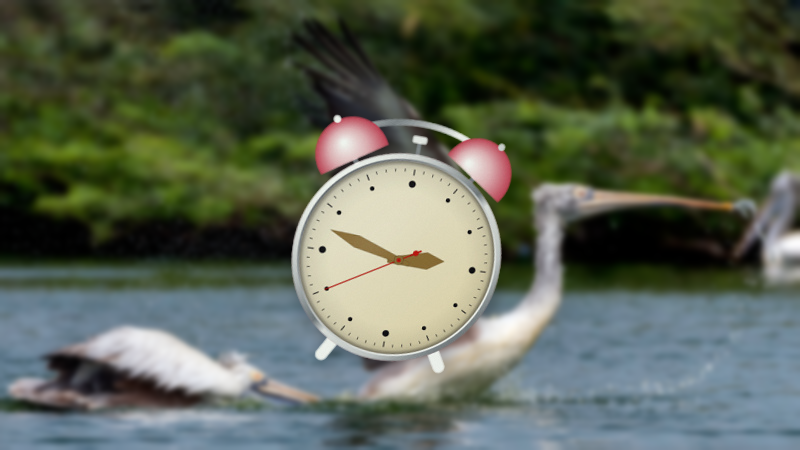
**2:47:40**
